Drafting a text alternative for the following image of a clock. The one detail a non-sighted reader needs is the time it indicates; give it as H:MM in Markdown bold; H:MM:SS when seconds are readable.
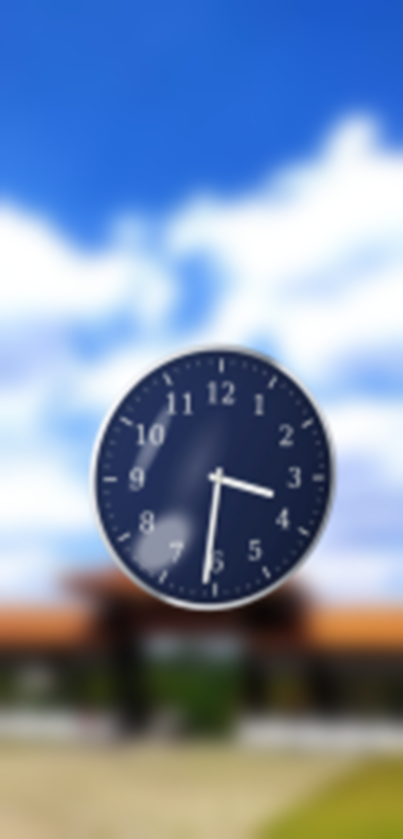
**3:31**
